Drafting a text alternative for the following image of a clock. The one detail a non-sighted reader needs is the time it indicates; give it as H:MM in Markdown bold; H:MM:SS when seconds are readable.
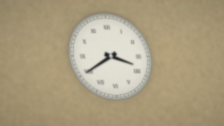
**3:40**
